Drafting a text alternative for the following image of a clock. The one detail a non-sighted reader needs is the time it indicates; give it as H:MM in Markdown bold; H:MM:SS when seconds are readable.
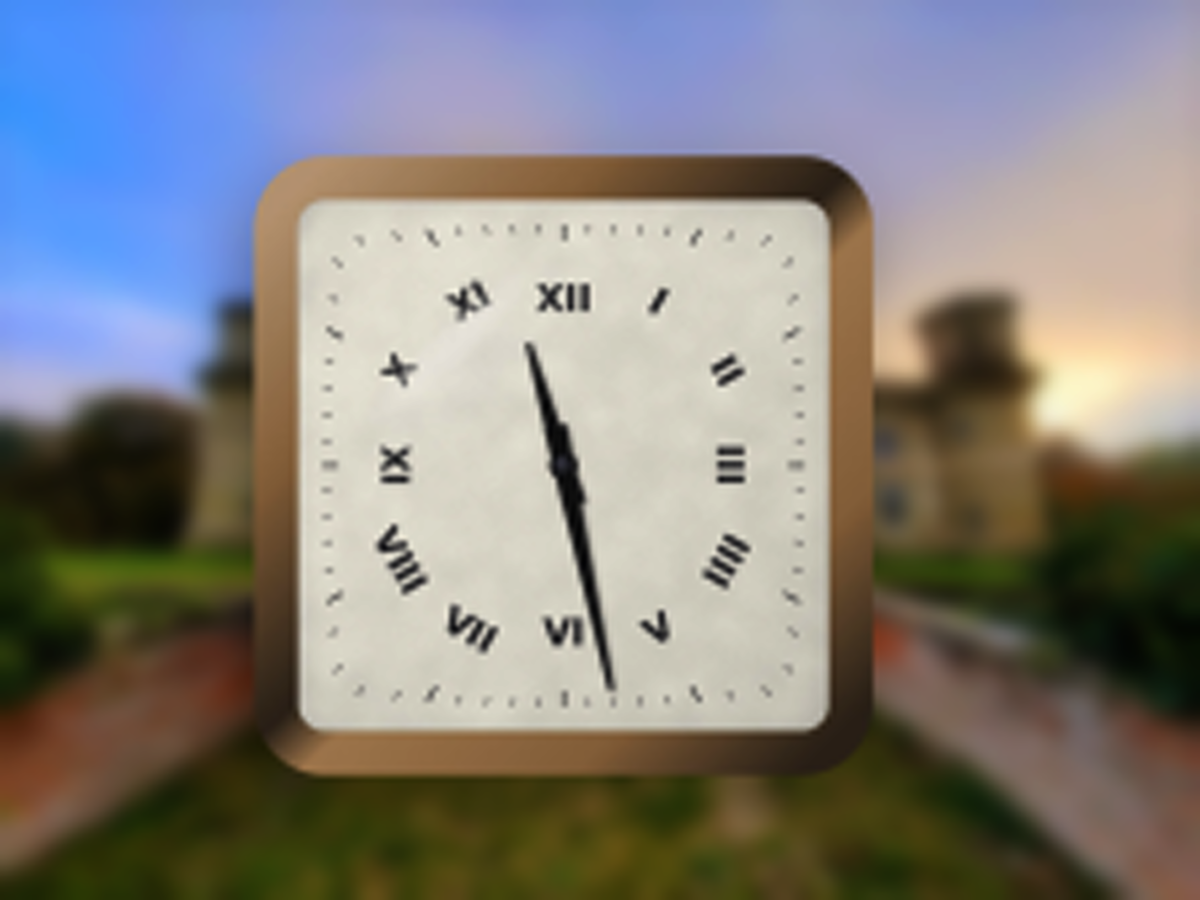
**11:28**
